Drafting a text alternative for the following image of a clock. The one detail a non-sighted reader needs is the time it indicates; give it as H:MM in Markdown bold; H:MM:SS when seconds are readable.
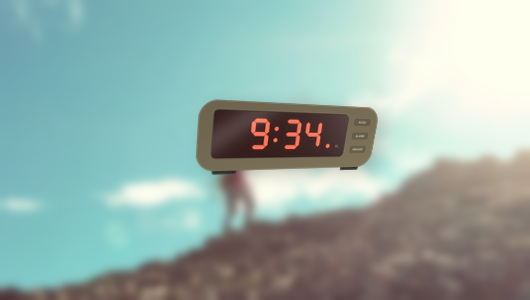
**9:34**
